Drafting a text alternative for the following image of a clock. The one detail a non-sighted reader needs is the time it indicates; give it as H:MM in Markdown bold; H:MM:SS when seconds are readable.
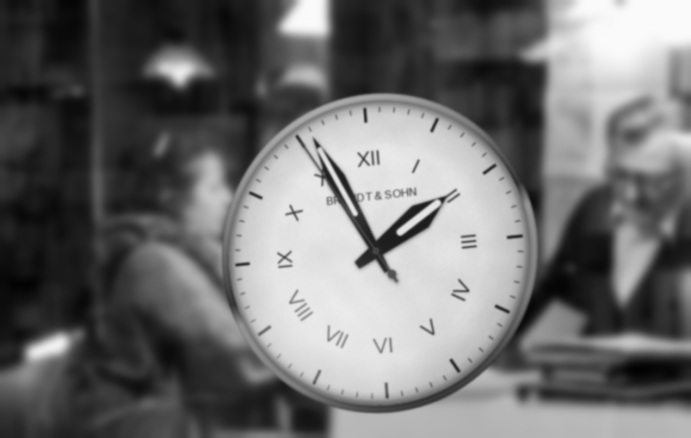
**1:55:55**
